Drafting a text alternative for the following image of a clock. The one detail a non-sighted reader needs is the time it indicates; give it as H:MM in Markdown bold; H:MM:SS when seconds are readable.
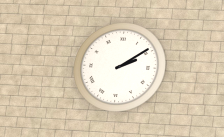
**2:09**
